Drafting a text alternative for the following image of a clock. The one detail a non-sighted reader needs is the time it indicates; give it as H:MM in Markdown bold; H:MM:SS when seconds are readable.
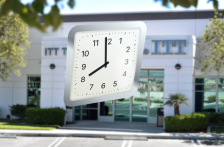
**7:59**
